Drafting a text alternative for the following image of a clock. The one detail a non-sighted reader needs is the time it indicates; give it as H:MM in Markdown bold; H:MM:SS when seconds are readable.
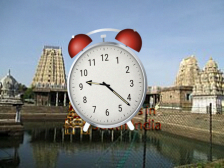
**9:22**
